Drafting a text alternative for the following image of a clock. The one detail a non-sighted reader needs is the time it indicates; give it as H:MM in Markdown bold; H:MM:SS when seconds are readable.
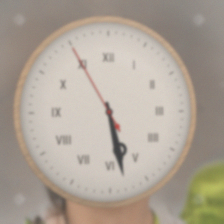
**5:27:55**
